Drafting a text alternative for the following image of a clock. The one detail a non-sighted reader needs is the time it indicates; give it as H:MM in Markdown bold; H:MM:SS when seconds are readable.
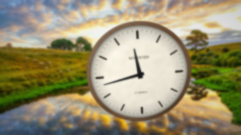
**11:43**
